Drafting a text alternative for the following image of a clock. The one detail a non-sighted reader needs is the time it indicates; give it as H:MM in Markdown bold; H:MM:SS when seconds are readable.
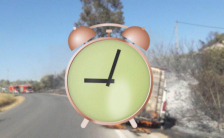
**9:03**
